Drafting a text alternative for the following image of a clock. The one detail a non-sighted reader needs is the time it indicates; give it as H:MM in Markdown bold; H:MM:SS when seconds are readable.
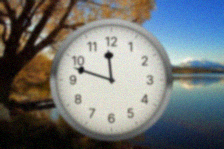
**11:48**
